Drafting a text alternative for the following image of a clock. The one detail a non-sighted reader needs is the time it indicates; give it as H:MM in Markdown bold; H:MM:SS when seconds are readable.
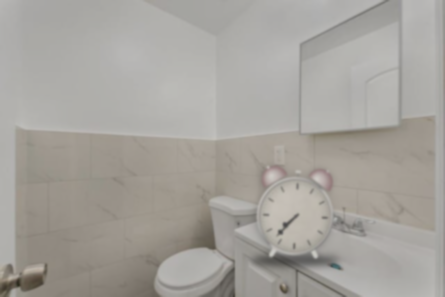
**7:37**
